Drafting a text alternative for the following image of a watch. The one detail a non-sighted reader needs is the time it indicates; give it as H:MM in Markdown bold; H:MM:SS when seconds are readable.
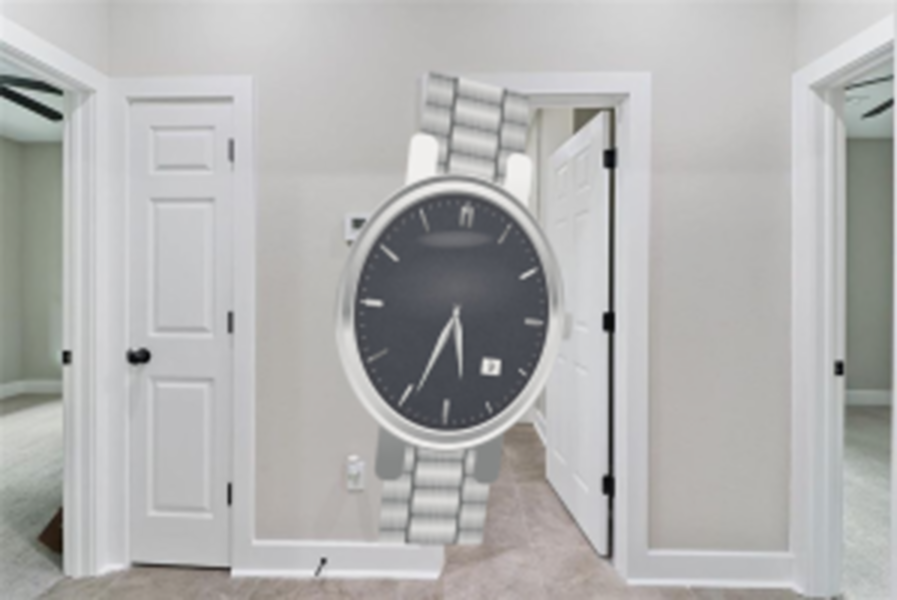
**5:34**
